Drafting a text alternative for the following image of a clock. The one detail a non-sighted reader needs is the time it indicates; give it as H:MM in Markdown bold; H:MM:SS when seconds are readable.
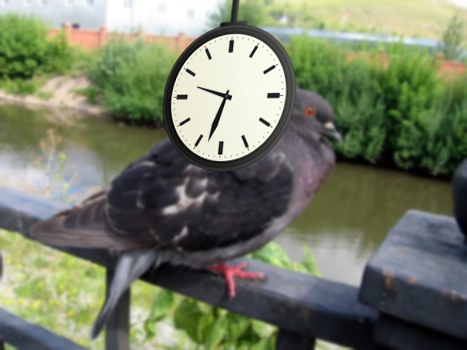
**9:33**
